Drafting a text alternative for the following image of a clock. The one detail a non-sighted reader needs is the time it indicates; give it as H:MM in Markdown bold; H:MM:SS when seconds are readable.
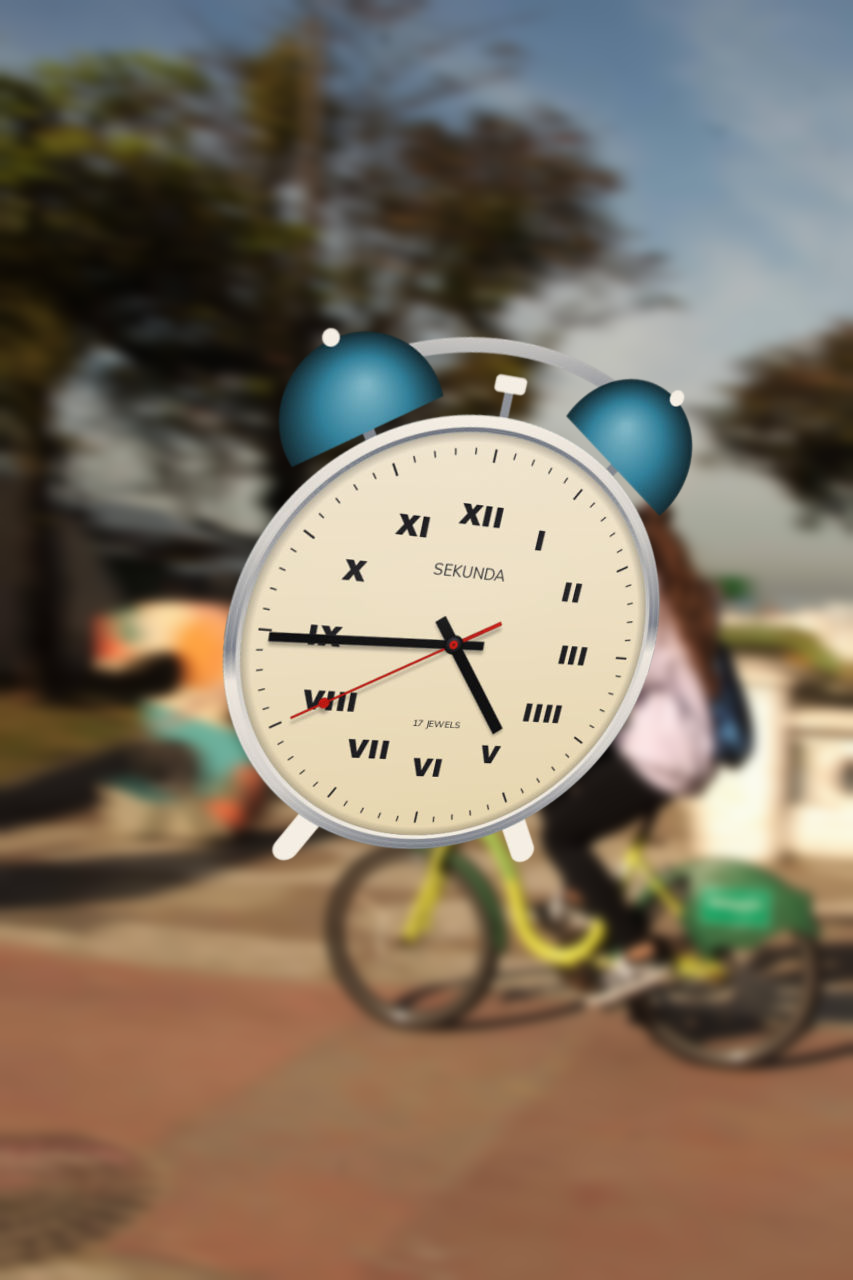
**4:44:40**
